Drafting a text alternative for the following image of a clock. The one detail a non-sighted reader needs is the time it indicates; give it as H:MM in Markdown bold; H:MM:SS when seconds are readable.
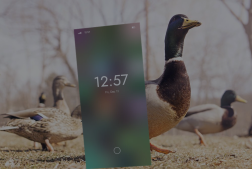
**12:57**
